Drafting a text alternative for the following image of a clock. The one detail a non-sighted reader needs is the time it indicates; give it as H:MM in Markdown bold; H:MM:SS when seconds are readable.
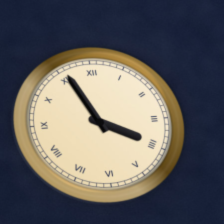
**3:56**
